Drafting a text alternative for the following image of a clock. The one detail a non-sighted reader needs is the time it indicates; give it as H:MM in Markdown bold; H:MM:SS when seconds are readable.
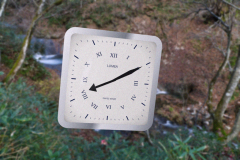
**8:10**
